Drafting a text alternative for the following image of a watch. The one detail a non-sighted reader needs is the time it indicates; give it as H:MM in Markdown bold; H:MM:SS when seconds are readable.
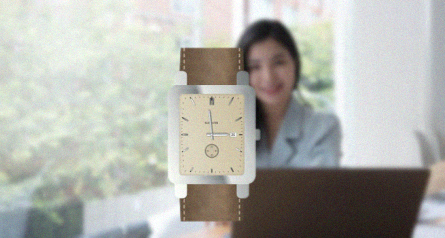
**2:59**
